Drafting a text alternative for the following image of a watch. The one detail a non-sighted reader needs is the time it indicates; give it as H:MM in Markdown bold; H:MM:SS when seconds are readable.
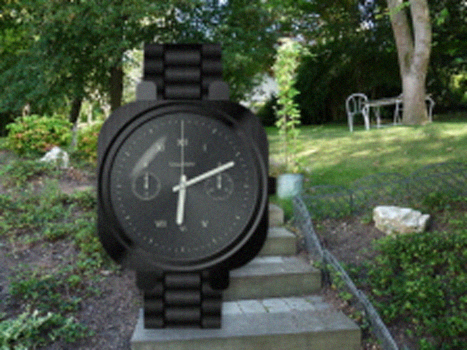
**6:11**
